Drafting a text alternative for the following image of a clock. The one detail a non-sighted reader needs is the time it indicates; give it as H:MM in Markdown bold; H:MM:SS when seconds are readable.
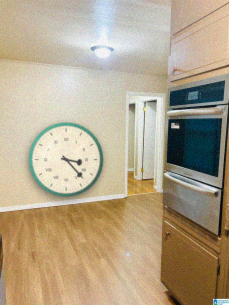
**3:23**
